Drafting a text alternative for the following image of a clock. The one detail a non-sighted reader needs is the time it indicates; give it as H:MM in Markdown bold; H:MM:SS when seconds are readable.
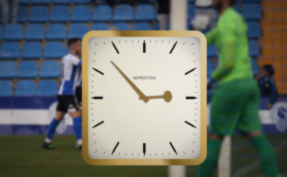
**2:53**
